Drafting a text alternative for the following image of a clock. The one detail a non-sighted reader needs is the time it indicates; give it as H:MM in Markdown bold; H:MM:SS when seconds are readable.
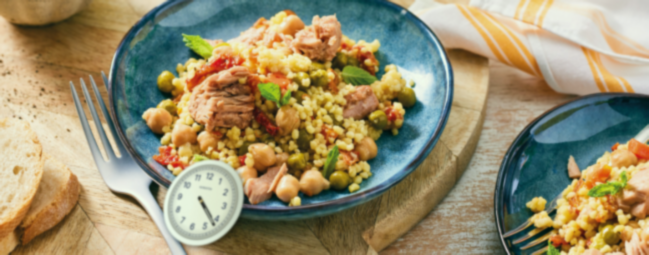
**4:22**
